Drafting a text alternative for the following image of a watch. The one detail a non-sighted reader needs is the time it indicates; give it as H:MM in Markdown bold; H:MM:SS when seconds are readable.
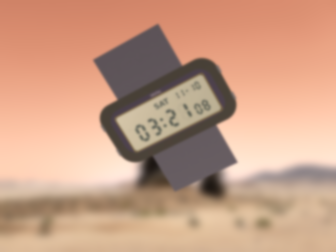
**3:21:08**
